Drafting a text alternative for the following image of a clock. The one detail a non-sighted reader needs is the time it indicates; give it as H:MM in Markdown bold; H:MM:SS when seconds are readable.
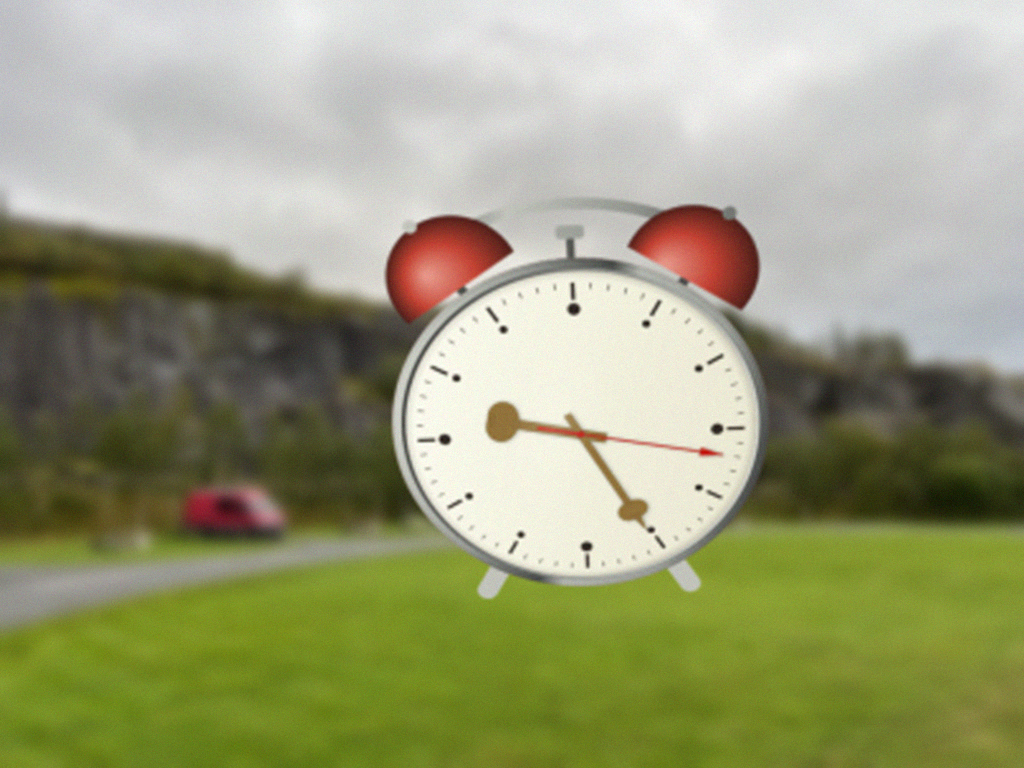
**9:25:17**
